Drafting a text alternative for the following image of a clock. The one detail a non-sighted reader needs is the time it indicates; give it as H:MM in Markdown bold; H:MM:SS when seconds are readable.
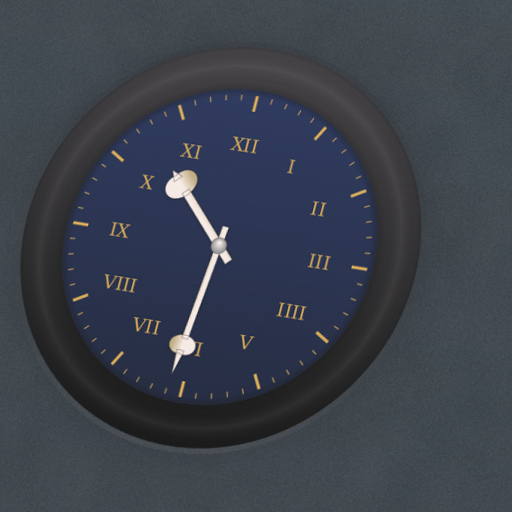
**10:31**
